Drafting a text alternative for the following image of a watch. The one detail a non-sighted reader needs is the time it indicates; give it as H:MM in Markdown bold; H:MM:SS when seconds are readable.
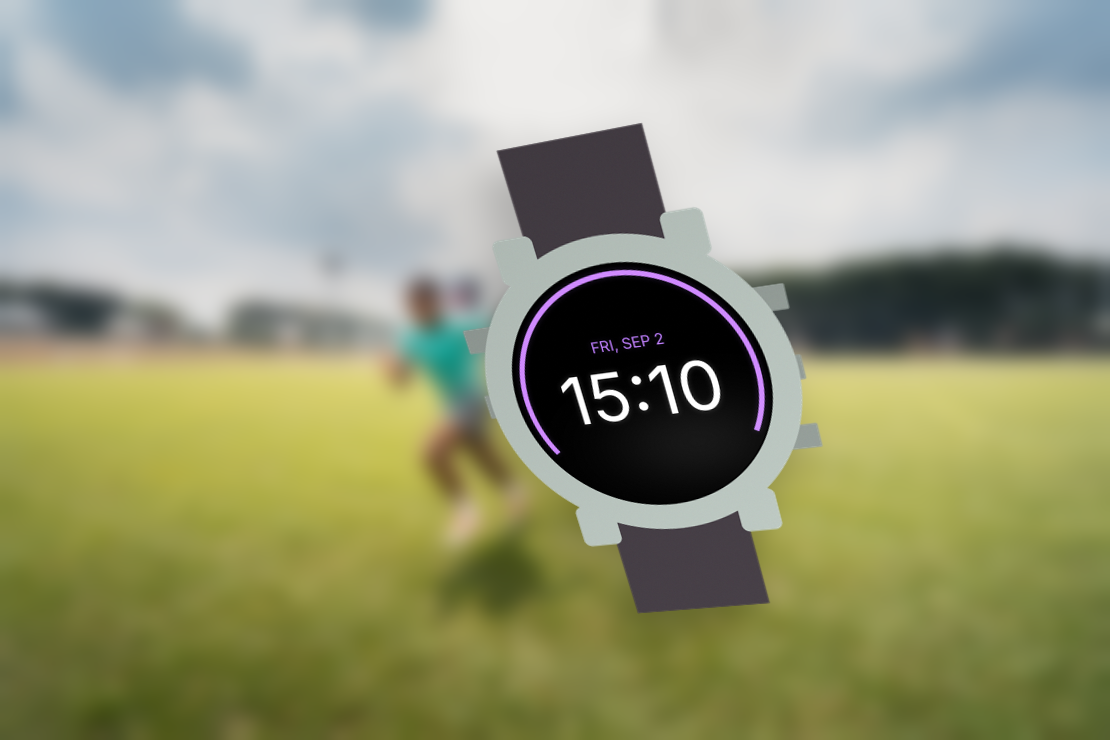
**15:10**
